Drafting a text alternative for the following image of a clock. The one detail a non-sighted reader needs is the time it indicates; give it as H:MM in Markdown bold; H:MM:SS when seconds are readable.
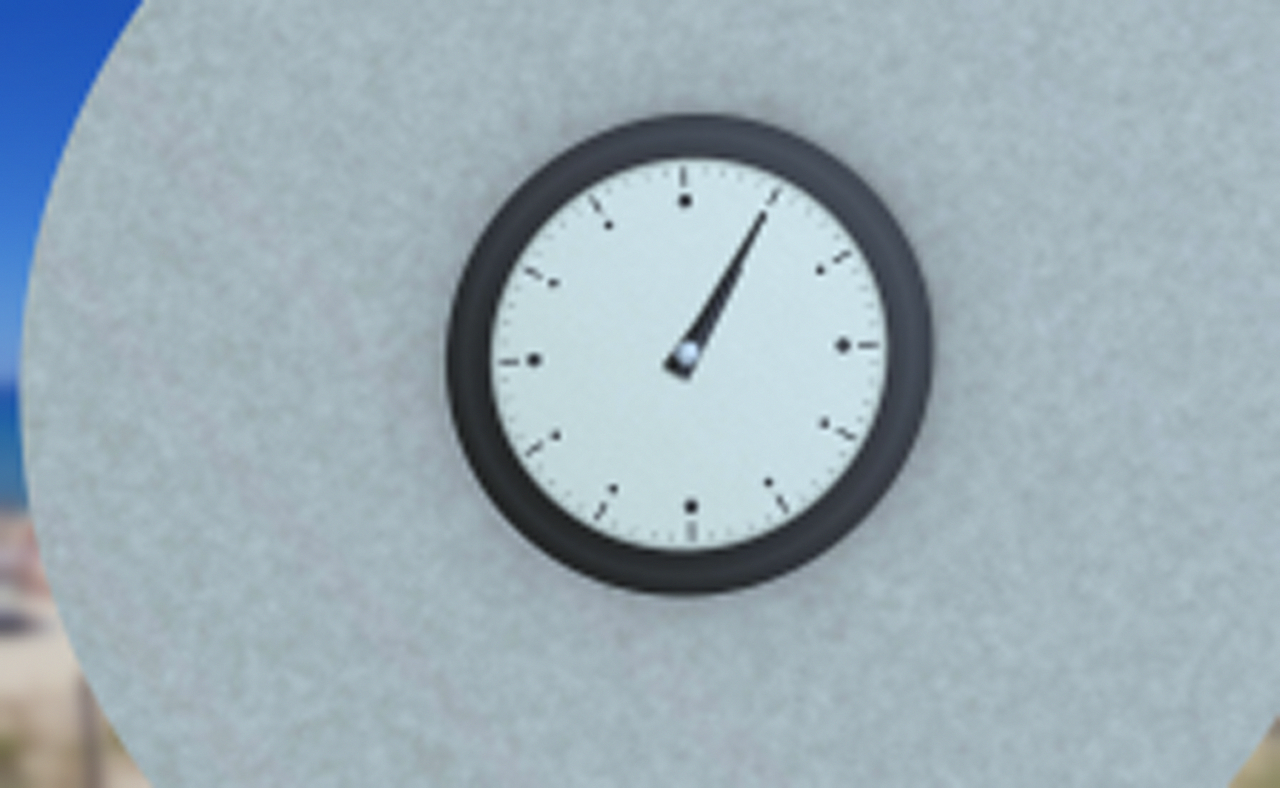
**1:05**
